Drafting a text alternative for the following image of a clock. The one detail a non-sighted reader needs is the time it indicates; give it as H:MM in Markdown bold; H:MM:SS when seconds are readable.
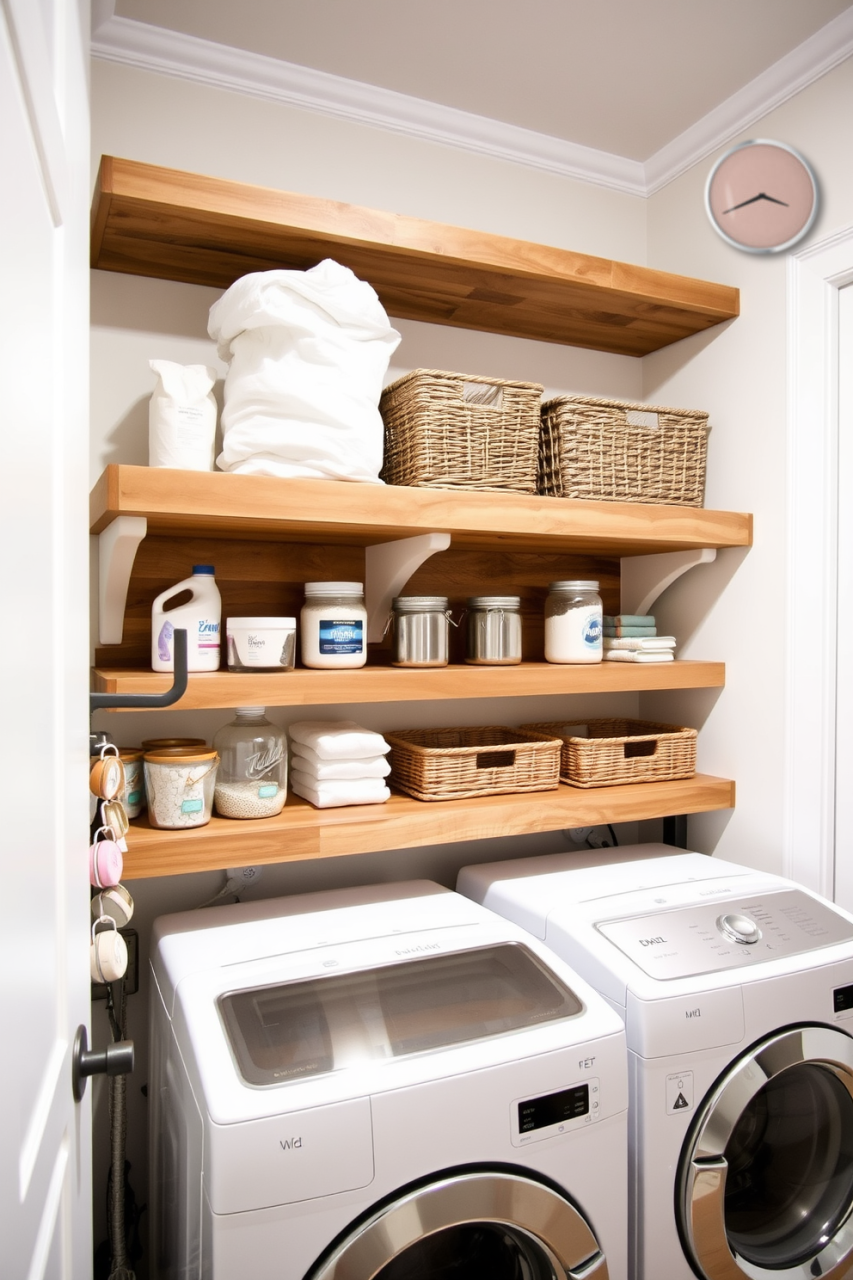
**3:41**
